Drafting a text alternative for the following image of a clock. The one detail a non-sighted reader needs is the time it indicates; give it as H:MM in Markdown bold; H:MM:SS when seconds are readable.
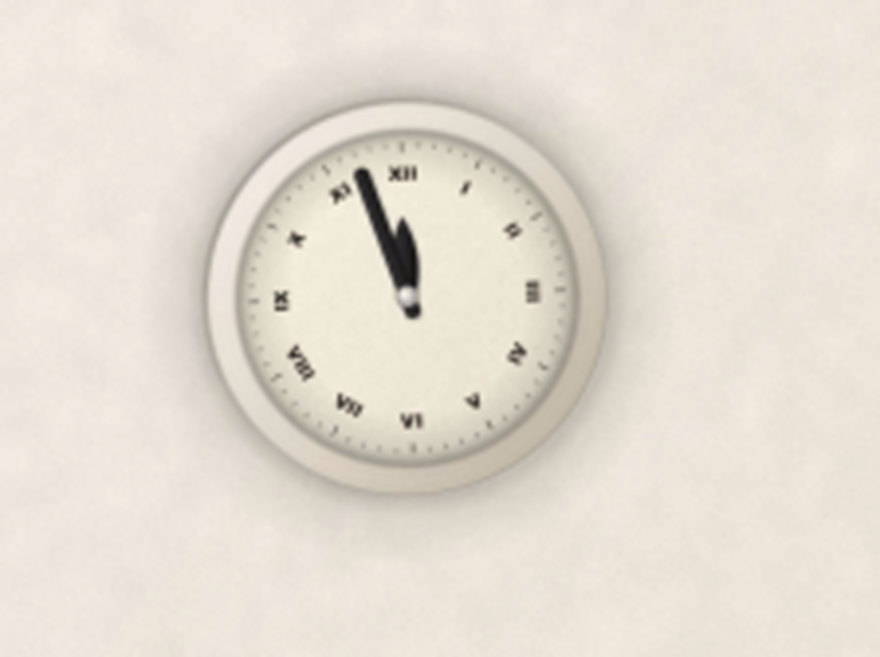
**11:57**
